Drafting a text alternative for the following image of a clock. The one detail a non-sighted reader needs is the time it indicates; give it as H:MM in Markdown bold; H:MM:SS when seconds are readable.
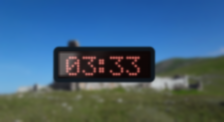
**3:33**
